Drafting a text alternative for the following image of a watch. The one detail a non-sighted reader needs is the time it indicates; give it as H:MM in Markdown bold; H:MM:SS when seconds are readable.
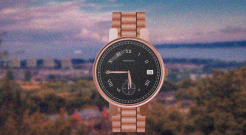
**5:45**
